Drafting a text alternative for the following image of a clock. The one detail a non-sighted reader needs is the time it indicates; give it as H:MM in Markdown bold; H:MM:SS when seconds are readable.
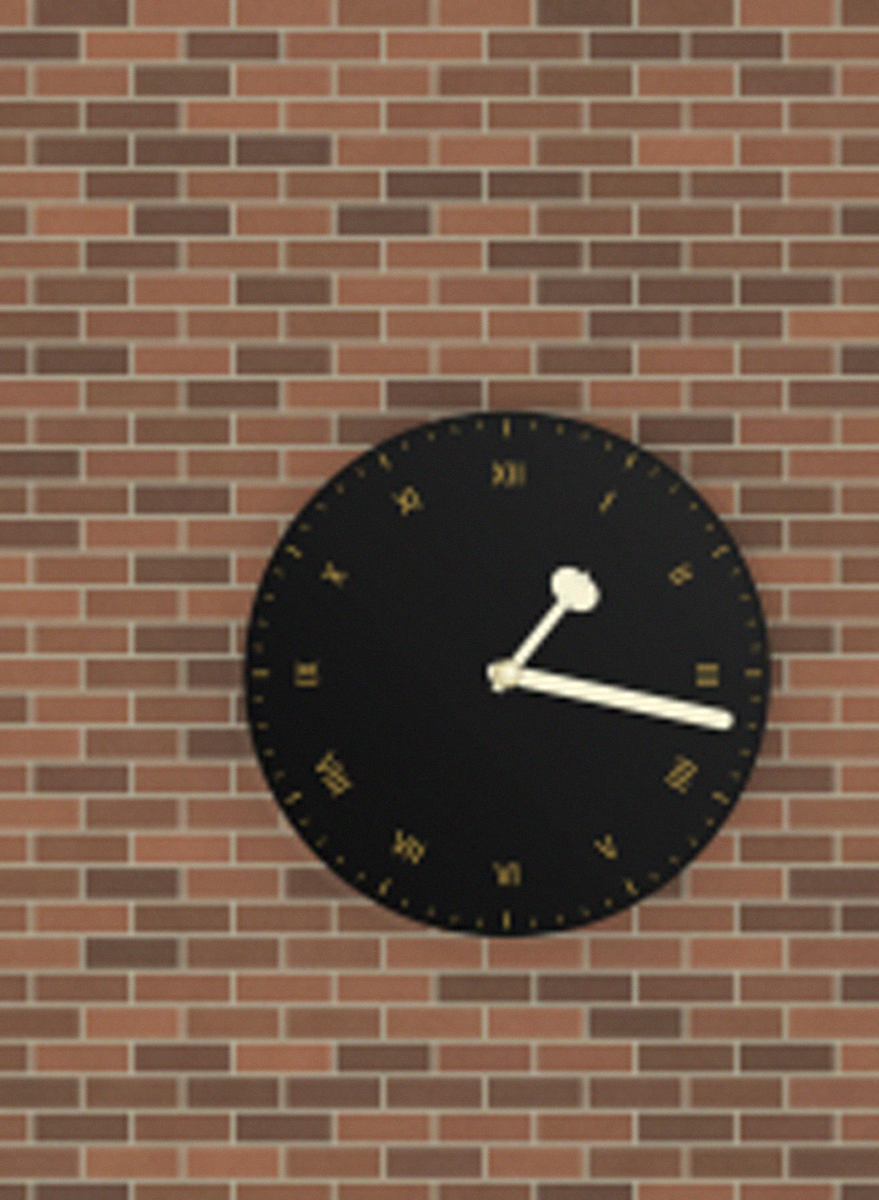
**1:17**
